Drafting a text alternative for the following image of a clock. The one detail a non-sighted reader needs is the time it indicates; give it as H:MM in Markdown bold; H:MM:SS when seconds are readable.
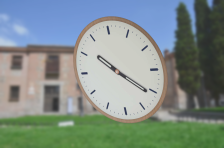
**10:21**
